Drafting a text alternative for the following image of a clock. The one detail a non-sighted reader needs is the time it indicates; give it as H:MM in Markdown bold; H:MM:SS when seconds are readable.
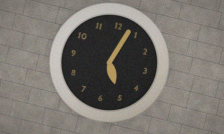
**5:03**
